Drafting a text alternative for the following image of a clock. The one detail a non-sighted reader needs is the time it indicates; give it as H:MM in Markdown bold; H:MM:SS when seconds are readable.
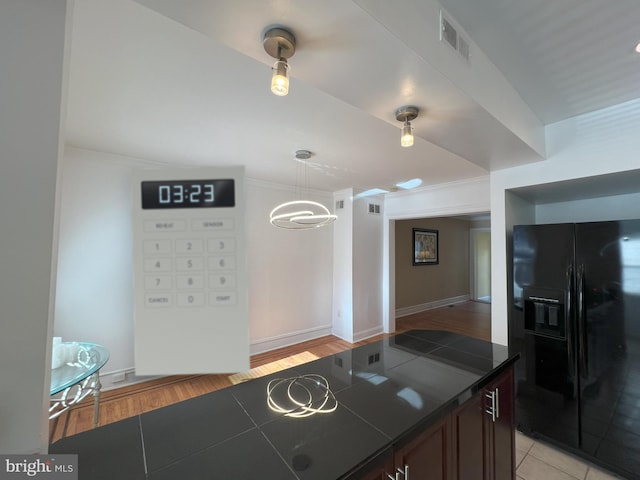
**3:23**
